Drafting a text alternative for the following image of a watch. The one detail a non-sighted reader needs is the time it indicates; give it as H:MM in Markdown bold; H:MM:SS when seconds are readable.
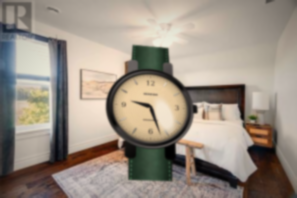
**9:27**
